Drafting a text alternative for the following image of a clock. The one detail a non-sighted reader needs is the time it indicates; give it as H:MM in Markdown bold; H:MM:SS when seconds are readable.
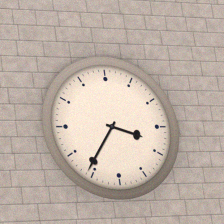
**3:36**
